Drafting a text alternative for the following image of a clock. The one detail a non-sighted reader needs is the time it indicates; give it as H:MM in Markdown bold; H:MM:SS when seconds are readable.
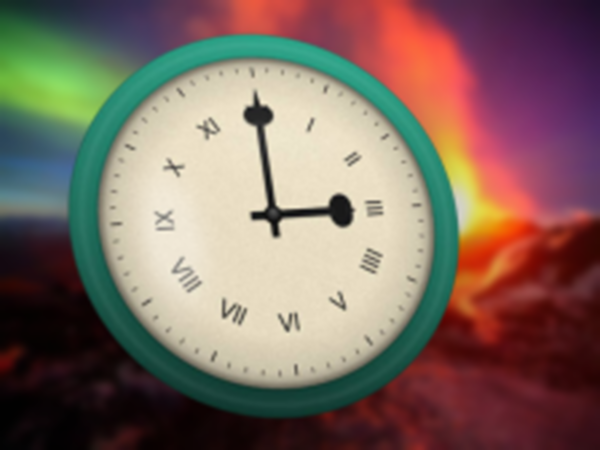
**3:00**
